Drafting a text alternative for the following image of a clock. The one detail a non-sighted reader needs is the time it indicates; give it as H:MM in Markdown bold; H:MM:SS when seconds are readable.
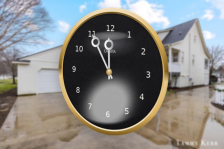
**11:55**
